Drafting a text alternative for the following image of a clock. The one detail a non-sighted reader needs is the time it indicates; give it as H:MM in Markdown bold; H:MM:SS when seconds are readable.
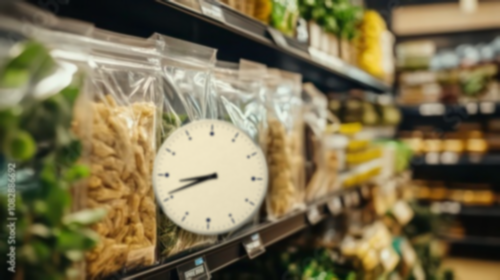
**8:41**
